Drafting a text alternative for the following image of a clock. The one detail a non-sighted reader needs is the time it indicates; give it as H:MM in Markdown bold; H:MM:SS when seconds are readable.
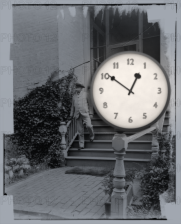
**12:51**
